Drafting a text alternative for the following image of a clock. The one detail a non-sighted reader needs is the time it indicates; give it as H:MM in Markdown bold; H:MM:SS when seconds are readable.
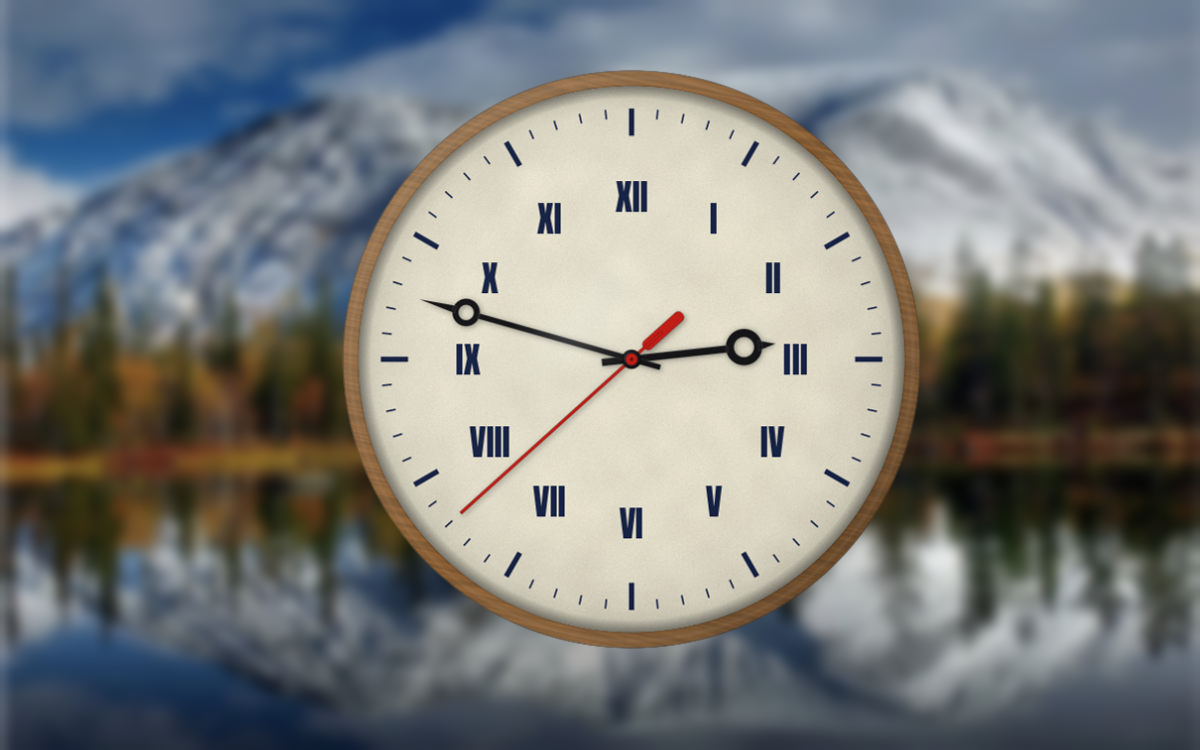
**2:47:38**
